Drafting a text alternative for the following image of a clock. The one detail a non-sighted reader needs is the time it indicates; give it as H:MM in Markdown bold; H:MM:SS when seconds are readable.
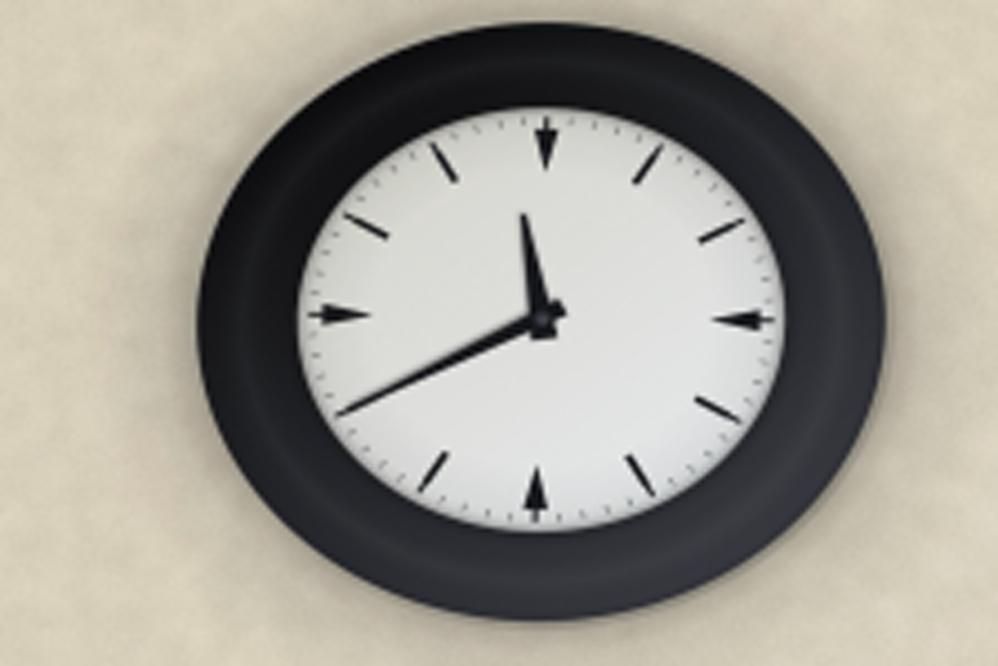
**11:40**
